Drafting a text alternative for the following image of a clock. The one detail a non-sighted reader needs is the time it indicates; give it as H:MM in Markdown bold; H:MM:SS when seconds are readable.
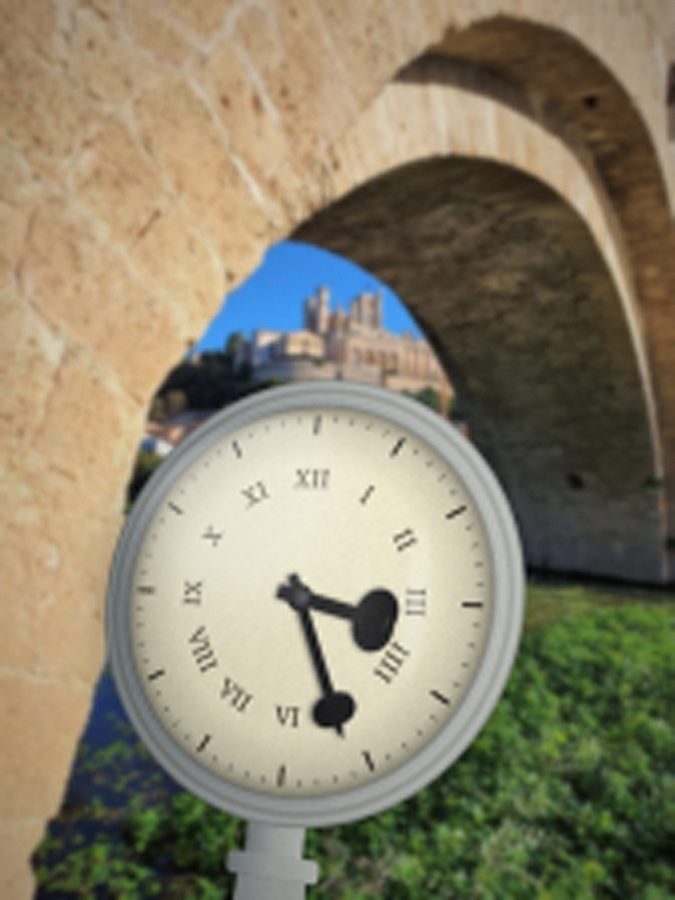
**3:26**
